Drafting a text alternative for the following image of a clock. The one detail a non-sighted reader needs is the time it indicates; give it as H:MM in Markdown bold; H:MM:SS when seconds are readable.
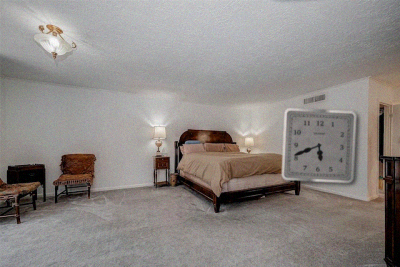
**5:41**
